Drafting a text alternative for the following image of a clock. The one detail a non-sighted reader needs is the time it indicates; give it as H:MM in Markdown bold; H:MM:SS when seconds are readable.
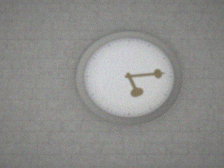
**5:14**
